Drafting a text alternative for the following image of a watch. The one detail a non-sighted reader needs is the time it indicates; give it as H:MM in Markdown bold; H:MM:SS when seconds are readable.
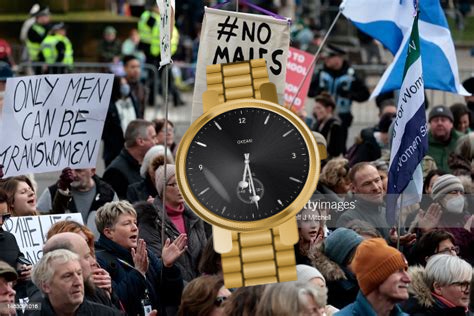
**6:29**
